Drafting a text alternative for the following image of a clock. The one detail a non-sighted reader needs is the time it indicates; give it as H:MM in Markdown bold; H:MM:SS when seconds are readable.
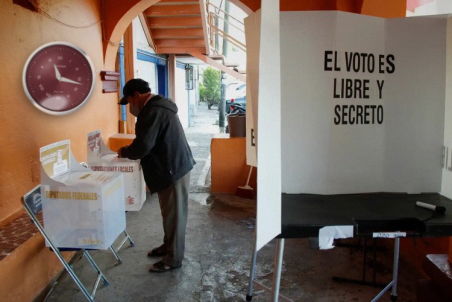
**11:17**
